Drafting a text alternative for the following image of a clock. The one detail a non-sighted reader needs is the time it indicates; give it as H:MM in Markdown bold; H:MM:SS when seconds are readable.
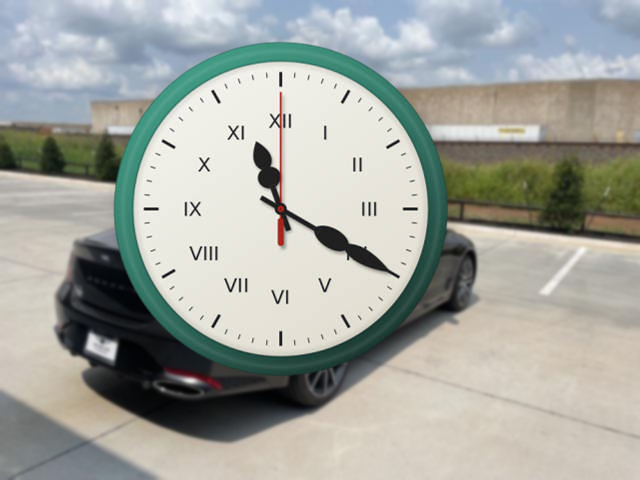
**11:20:00**
